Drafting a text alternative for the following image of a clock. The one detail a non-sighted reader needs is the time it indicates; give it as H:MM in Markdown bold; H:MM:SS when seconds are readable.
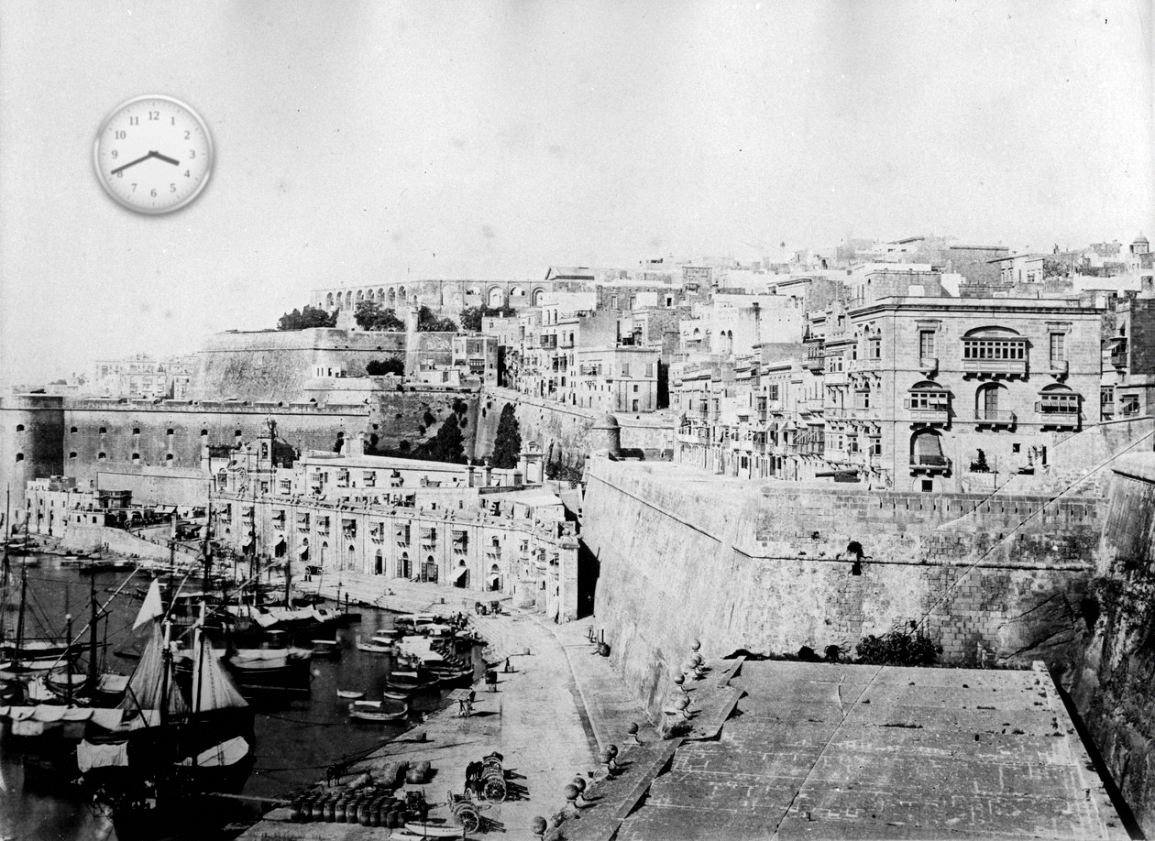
**3:41**
